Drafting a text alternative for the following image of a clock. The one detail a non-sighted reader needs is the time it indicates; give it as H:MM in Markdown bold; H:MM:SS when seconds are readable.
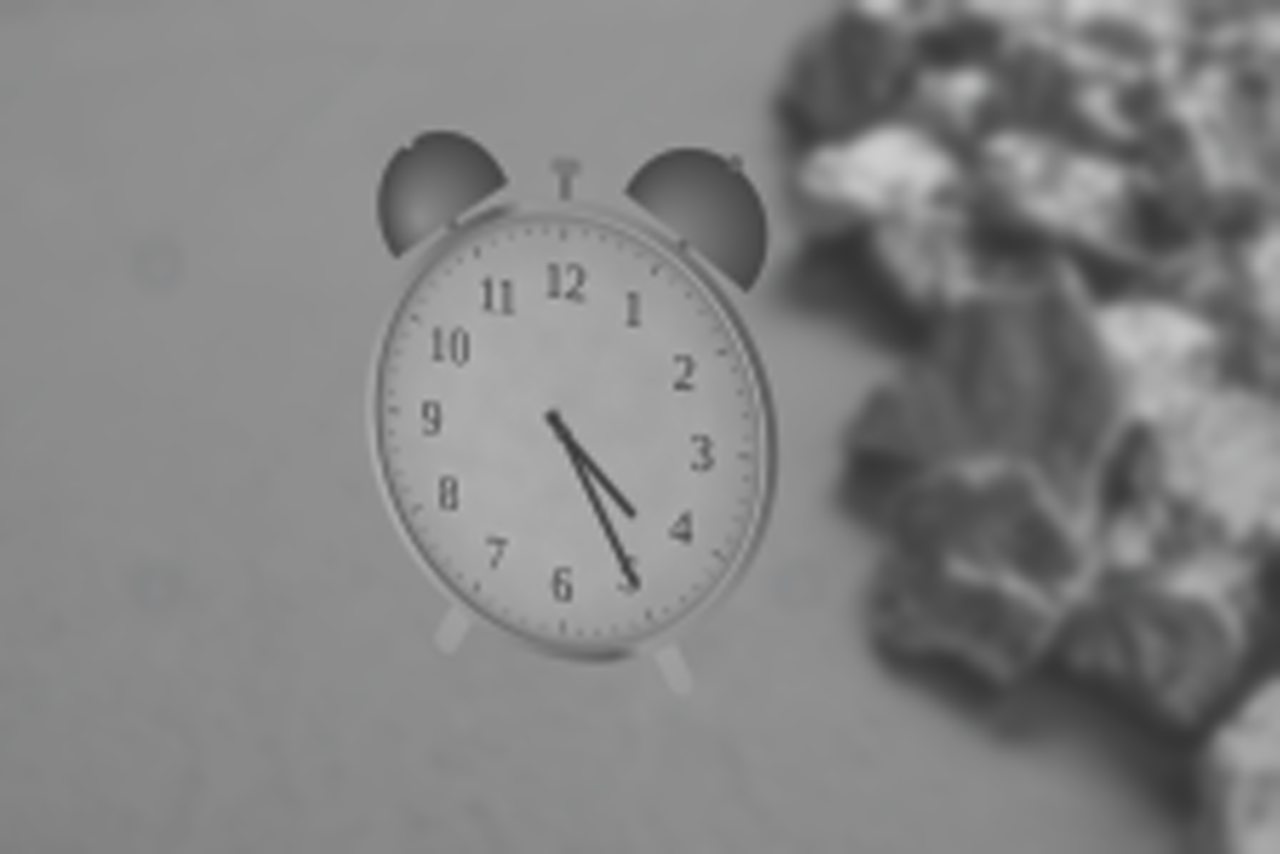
**4:25**
